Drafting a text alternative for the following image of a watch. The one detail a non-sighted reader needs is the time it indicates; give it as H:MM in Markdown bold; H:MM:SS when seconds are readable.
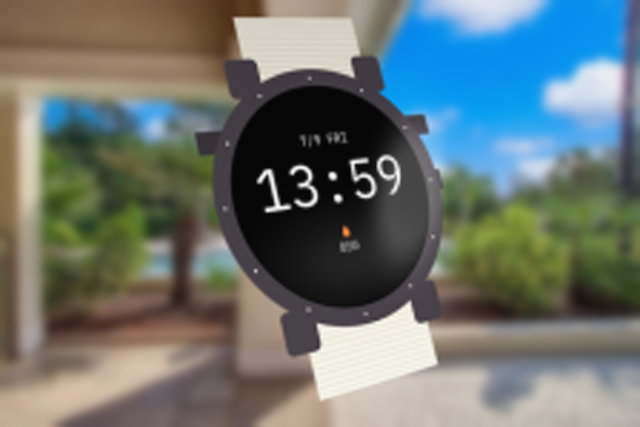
**13:59**
